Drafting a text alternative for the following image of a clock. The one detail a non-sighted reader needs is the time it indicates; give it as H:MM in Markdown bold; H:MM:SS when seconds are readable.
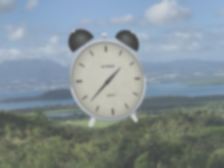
**1:38**
